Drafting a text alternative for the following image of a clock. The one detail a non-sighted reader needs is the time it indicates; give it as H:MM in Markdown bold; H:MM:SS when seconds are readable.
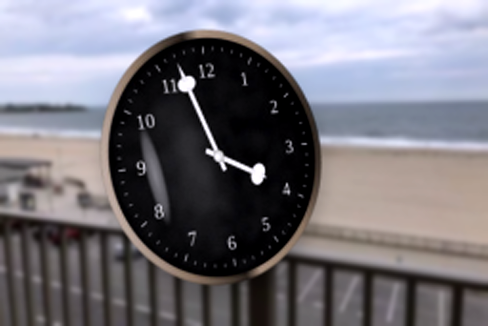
**3:57**
